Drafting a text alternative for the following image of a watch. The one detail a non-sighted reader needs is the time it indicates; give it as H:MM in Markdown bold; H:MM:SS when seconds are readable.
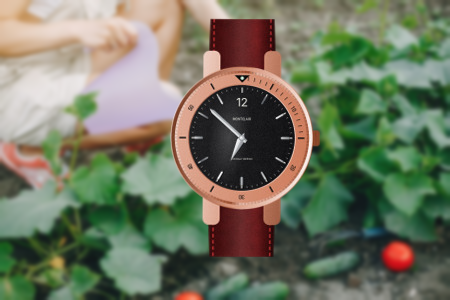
**6:52**
